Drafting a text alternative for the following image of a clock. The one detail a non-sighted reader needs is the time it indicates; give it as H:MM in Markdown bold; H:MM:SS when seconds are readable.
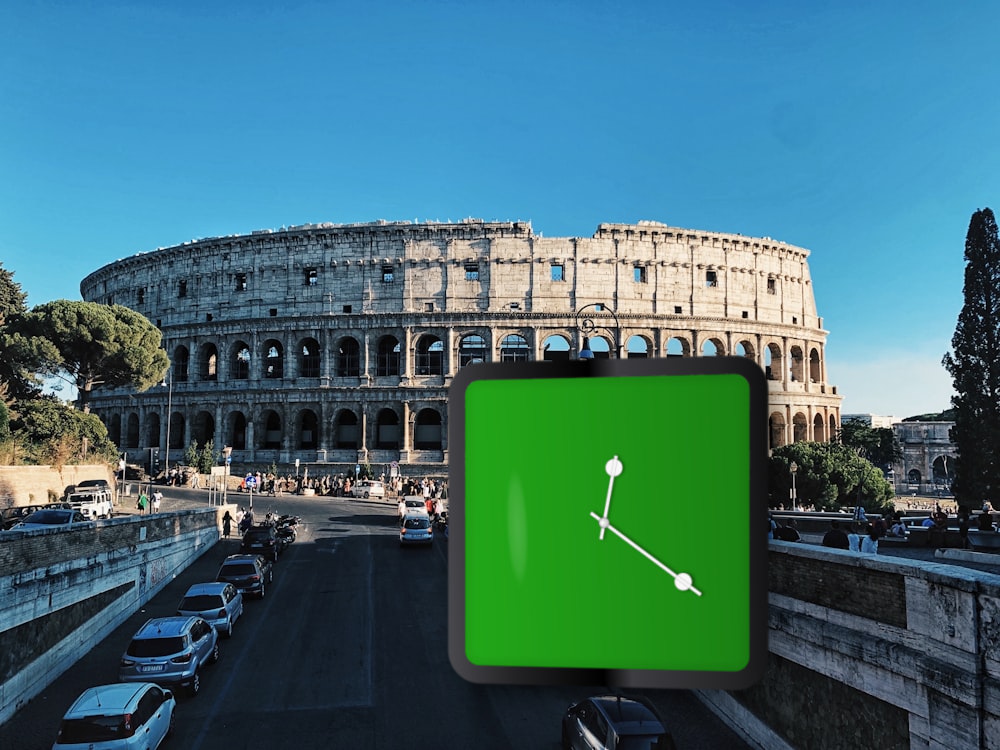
**12:21**
